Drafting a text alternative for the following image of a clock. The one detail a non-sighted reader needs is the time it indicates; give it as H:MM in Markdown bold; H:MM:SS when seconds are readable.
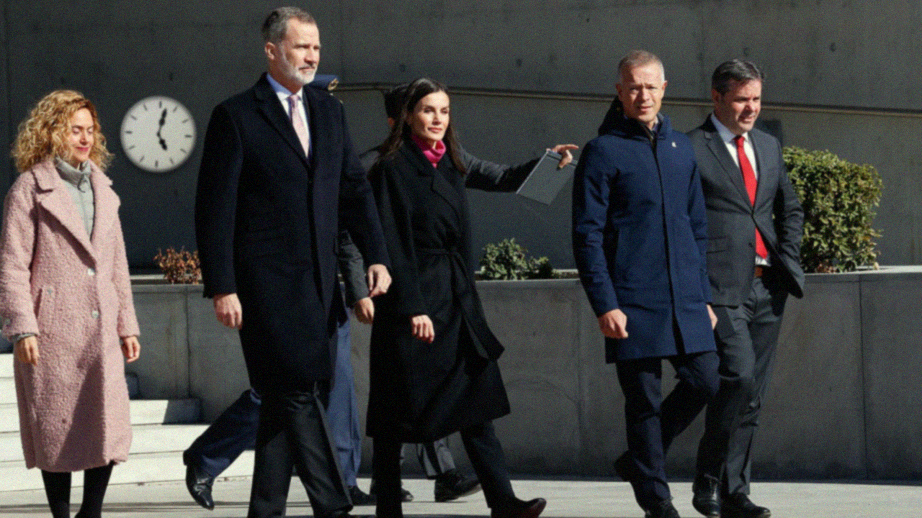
**5:02**
